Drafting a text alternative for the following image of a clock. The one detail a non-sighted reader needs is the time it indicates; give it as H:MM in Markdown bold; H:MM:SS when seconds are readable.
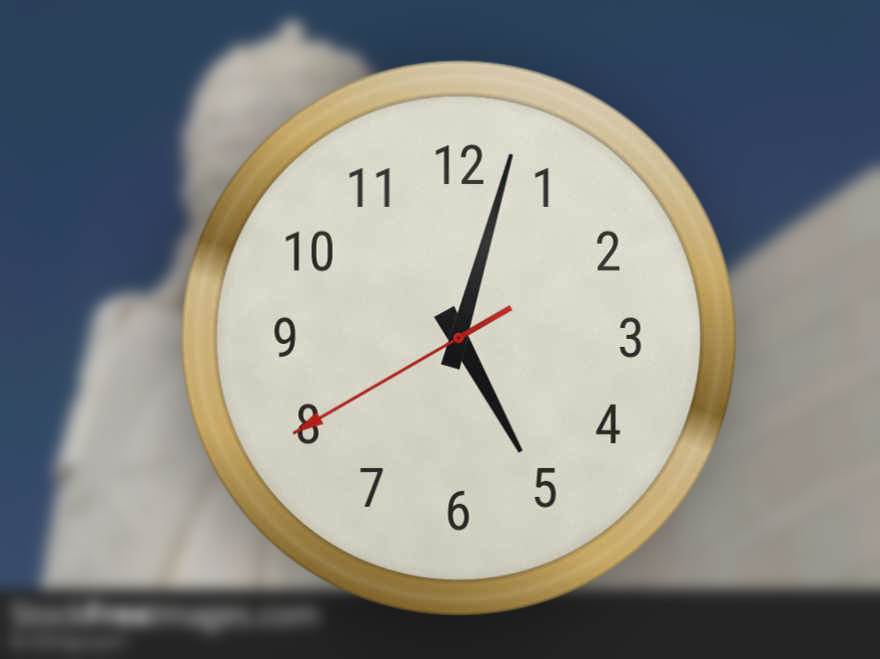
**5:02:40**
